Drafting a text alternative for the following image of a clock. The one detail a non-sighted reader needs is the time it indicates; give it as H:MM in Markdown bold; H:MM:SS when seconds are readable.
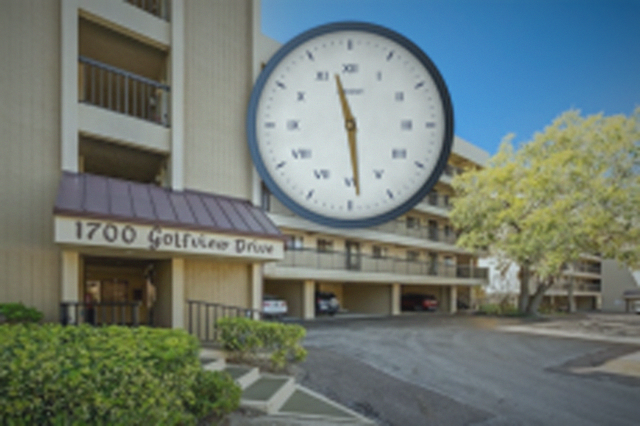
**11:29**
